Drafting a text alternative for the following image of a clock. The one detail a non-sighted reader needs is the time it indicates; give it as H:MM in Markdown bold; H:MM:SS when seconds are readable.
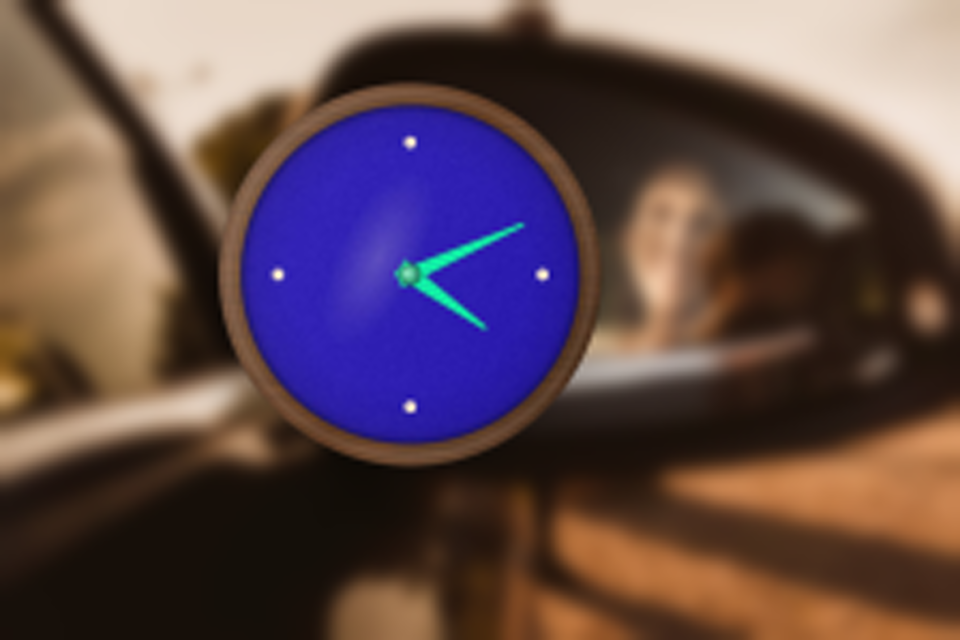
**4:11**
